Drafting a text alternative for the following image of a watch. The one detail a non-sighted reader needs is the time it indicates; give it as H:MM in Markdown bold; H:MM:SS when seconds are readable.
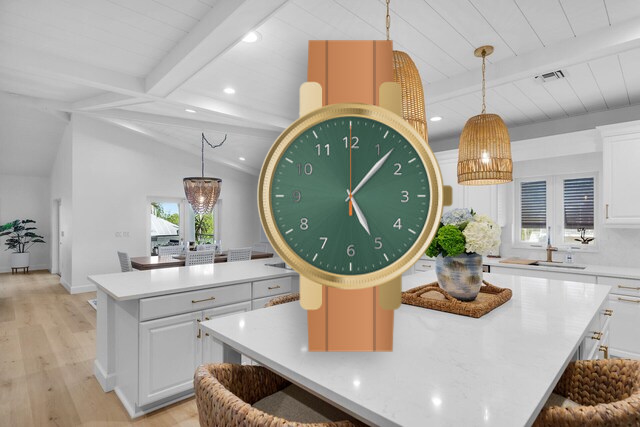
**5:07:00**
